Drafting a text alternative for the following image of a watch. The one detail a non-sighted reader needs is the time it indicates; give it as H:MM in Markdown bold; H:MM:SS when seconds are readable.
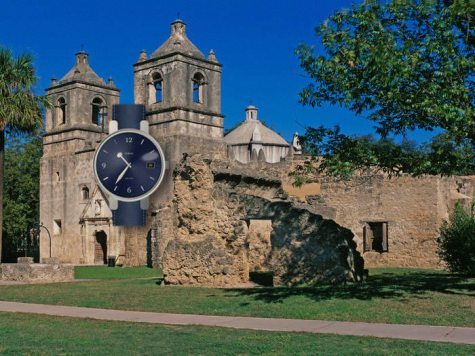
**10:36**
